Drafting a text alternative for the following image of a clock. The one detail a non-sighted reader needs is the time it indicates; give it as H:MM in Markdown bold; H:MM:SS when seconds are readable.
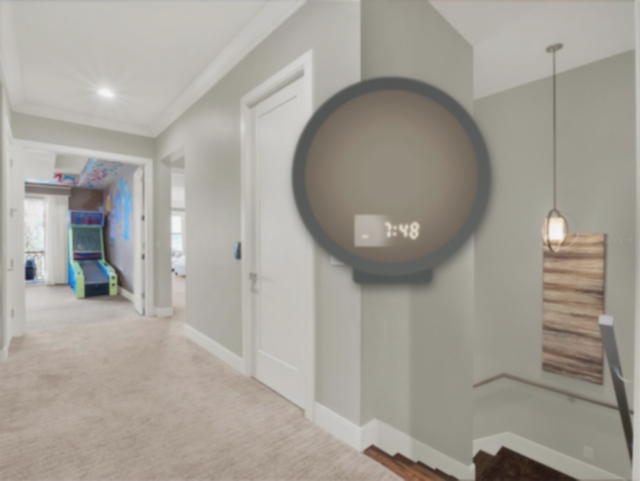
**7:48**
